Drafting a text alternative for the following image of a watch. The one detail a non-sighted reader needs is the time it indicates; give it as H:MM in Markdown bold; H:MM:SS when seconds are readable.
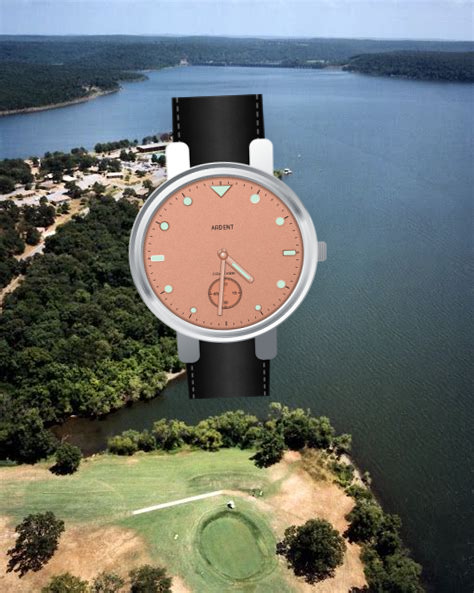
**4:31**
